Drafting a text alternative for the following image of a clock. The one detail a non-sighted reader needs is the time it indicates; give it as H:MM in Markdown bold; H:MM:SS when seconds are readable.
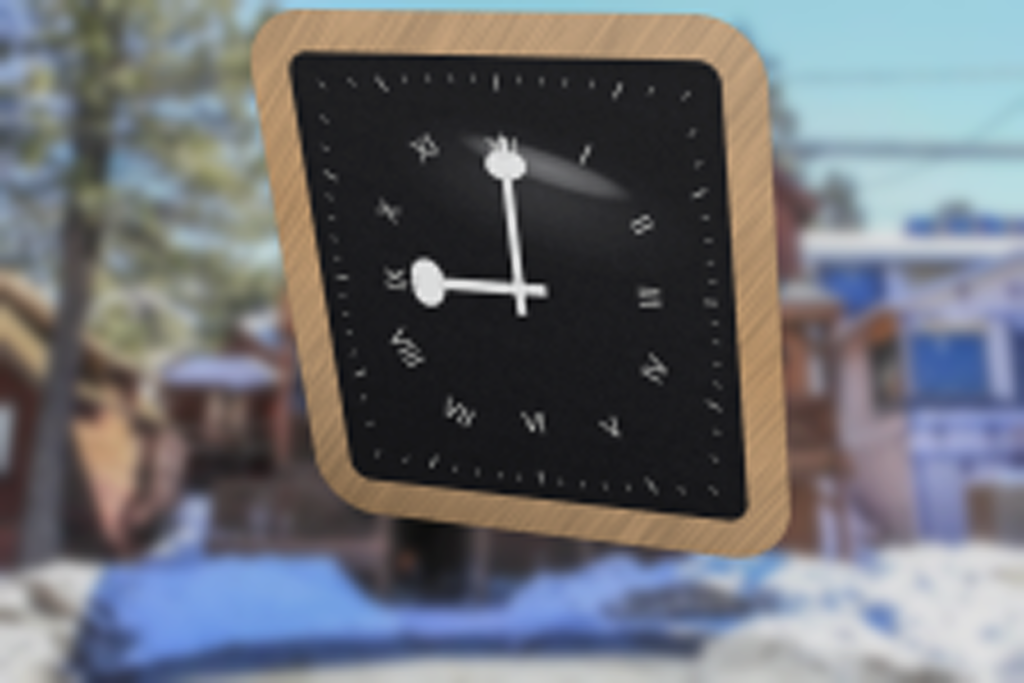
**9:00**
